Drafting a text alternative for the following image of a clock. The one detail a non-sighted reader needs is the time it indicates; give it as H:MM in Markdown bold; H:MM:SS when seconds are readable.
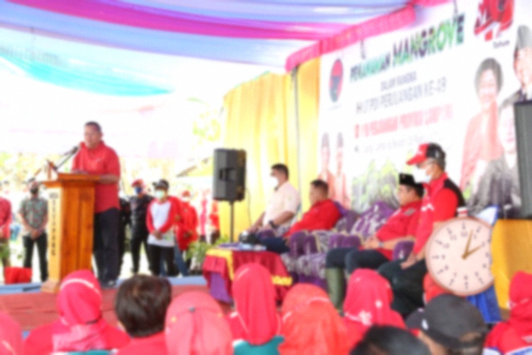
**2:03**
